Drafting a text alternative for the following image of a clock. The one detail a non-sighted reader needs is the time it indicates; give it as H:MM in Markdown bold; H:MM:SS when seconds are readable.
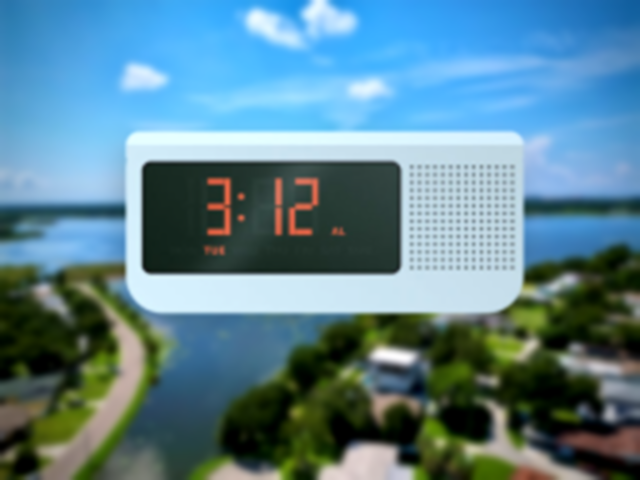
**3:12**
